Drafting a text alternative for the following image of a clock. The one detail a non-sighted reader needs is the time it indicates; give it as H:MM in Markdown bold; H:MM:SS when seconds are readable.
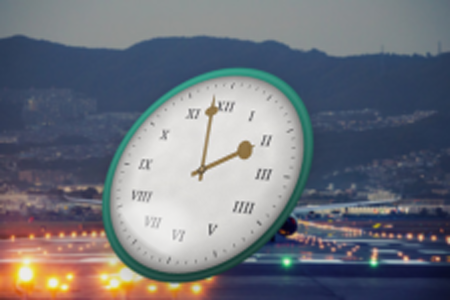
**1:58**
